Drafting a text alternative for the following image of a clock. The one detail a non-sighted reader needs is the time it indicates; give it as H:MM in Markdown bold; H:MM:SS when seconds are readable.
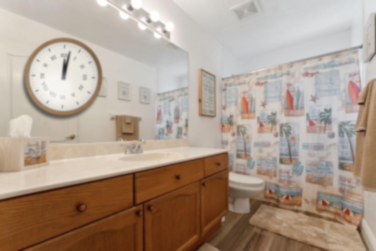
**12:02**
